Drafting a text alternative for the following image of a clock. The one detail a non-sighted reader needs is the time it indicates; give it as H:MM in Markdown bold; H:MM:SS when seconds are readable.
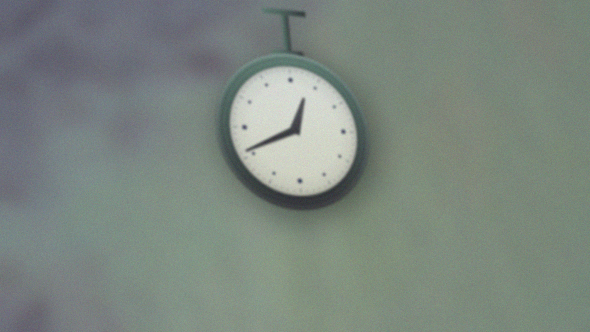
**12:41**
